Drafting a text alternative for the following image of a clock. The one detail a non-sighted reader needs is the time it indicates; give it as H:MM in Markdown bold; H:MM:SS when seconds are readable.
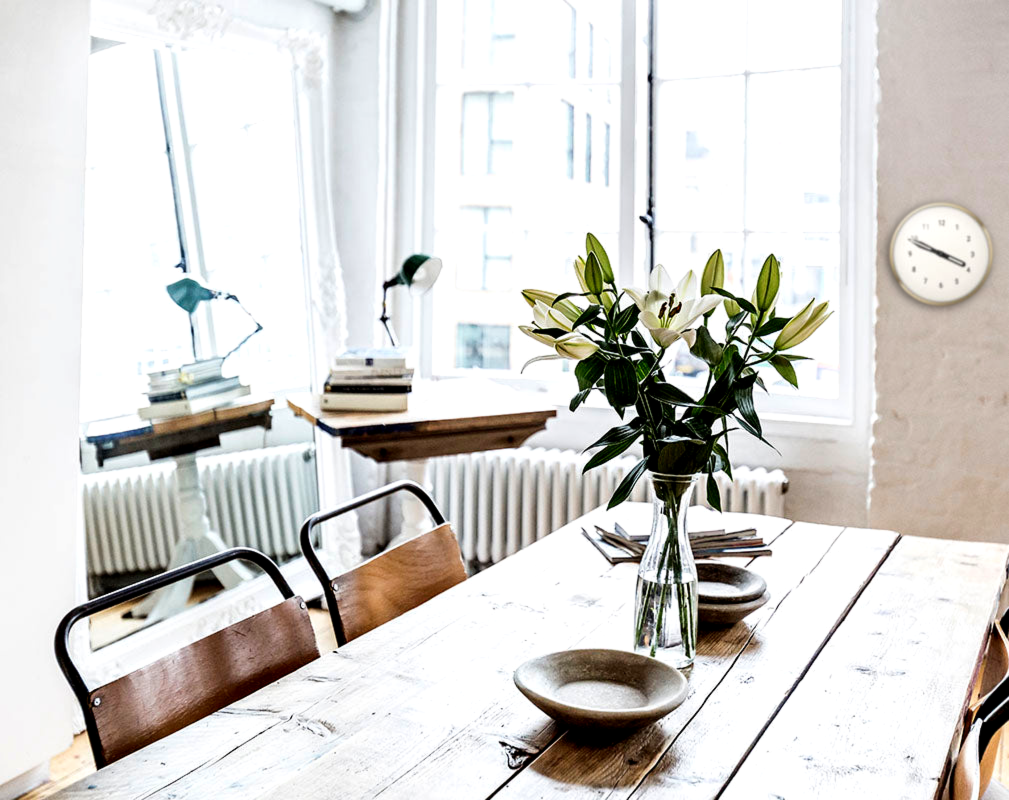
**3:49**
